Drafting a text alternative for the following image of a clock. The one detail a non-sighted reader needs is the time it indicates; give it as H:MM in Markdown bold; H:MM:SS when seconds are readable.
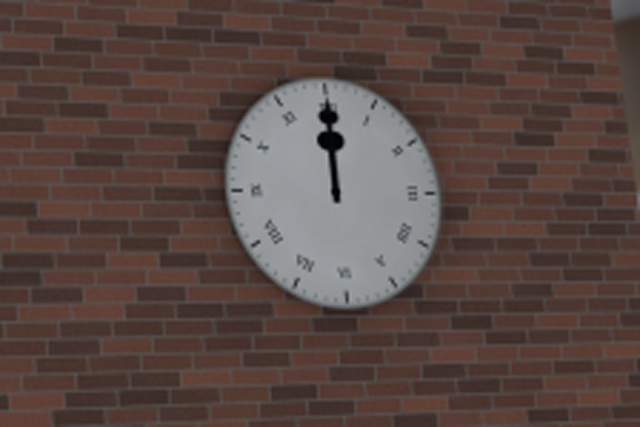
**12:00**
